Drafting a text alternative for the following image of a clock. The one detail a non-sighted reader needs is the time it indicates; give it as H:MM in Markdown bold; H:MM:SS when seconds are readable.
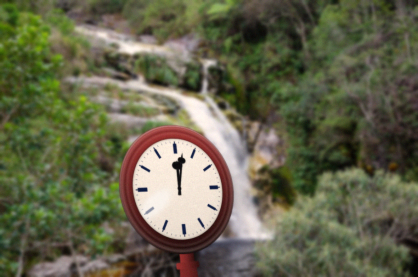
**12:02**
